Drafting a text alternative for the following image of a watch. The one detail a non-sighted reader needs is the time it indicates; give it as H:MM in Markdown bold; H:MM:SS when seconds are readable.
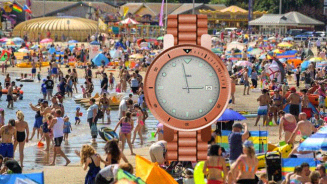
**2:58**
